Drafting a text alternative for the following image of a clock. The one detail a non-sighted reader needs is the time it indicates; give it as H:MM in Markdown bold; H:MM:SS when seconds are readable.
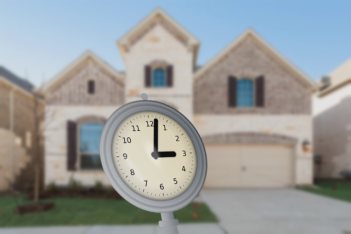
**3:02**
